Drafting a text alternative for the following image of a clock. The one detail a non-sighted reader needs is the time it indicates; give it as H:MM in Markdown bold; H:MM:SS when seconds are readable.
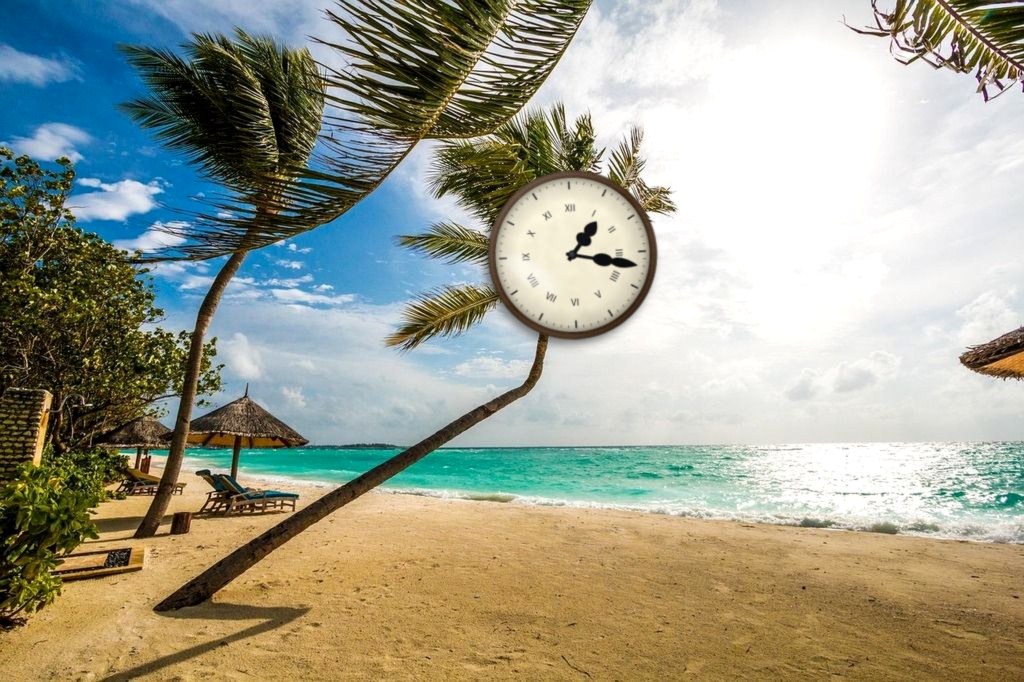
**1:17**
